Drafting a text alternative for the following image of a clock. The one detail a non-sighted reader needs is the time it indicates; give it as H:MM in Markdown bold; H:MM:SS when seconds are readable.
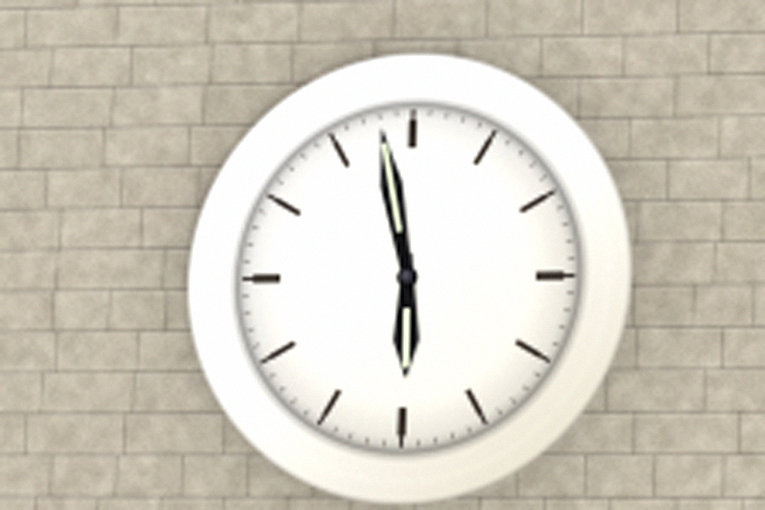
**5:58**
